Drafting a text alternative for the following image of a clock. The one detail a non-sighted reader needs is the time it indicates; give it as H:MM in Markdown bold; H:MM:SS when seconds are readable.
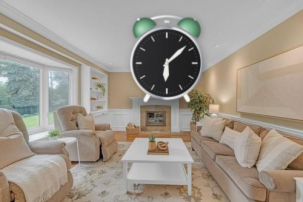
**6:08**
